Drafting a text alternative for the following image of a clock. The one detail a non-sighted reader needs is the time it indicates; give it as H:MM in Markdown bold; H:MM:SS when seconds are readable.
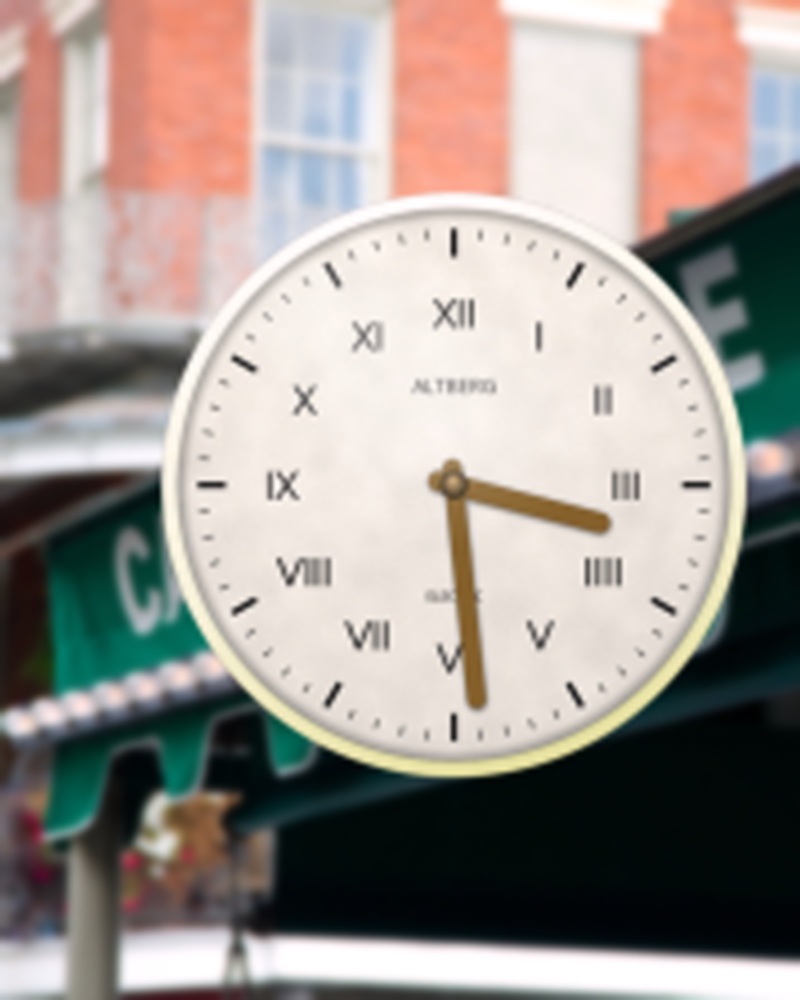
**3:29**
